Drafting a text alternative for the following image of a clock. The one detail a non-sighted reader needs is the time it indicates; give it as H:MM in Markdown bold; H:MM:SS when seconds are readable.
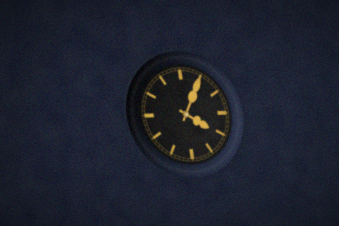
**4:05**
